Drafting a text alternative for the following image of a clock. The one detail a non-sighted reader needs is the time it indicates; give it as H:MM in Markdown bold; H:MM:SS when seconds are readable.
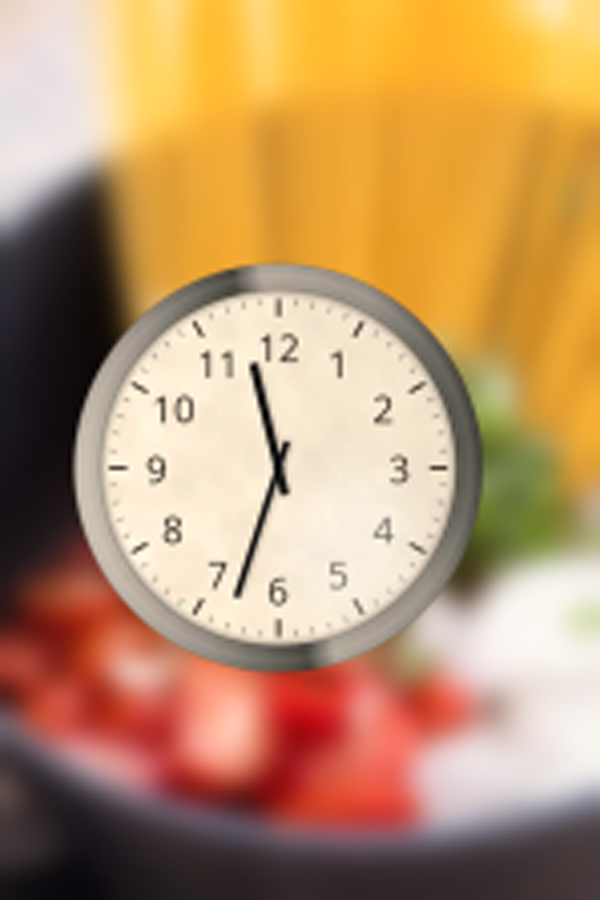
**11:33**
